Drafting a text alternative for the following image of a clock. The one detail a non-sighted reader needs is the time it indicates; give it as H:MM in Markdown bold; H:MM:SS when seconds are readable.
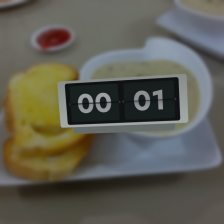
**0:01**
